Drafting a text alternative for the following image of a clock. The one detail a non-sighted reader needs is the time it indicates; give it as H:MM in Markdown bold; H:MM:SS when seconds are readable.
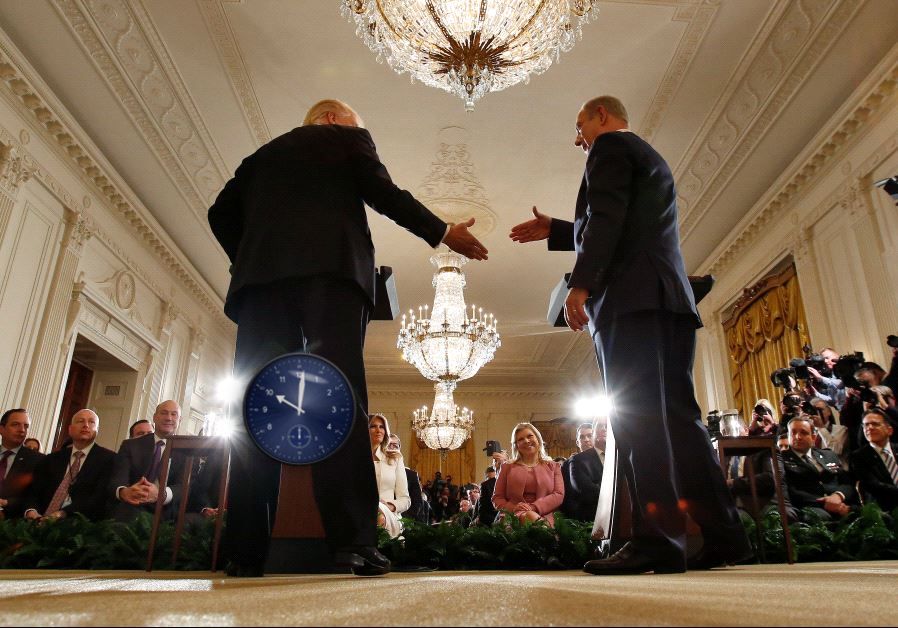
**10:01**
